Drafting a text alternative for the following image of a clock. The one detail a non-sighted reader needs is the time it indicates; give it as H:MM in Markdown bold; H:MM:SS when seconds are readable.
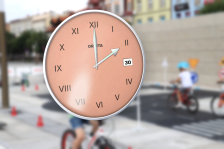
**2:00**
